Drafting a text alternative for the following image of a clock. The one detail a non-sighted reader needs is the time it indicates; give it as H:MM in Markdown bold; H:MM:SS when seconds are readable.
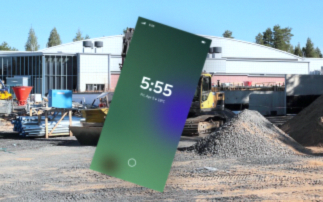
**5:55**
